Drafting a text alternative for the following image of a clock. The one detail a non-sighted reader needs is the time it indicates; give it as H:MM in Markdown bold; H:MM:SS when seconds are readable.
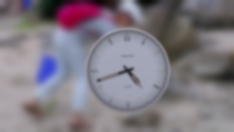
**4:42**
